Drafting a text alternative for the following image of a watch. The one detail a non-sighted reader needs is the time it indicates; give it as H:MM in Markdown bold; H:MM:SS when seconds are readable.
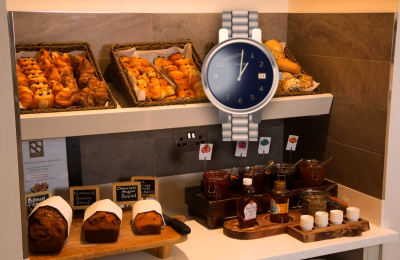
**1:01**
